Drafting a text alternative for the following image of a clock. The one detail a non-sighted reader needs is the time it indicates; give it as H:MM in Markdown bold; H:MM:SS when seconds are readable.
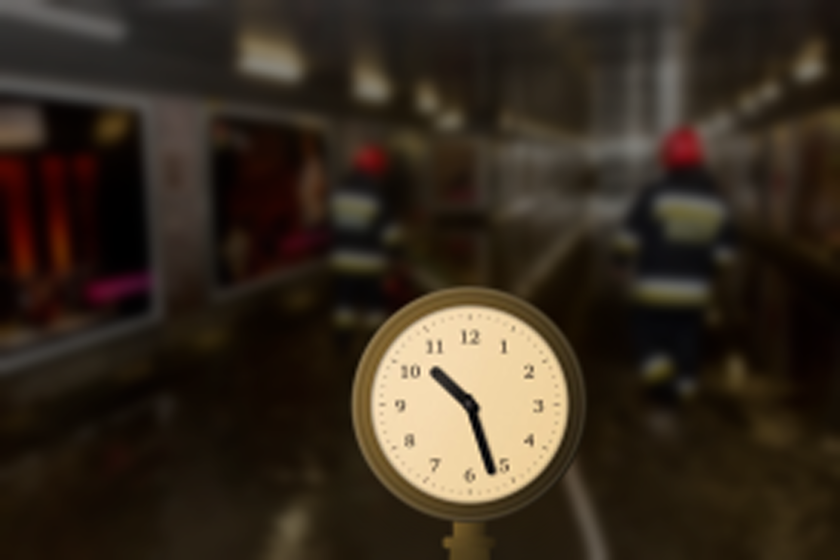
**10:27**
